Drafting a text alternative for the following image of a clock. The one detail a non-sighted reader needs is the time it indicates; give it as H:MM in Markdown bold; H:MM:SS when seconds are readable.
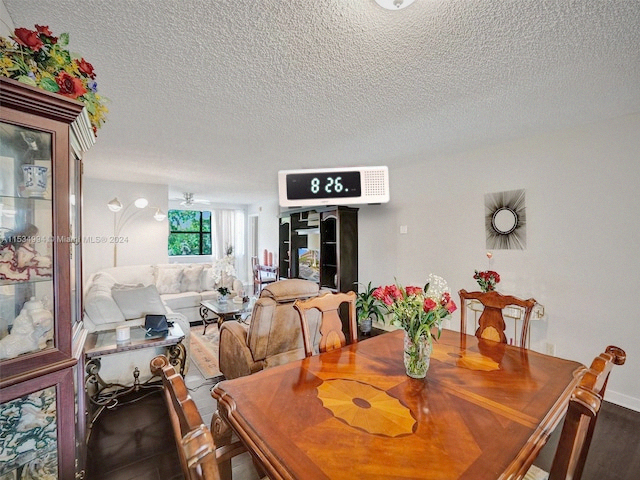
**8:26**
